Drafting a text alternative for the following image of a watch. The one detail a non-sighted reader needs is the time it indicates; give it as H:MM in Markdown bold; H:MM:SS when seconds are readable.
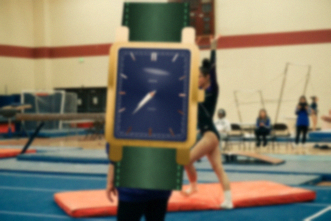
**7:37**
